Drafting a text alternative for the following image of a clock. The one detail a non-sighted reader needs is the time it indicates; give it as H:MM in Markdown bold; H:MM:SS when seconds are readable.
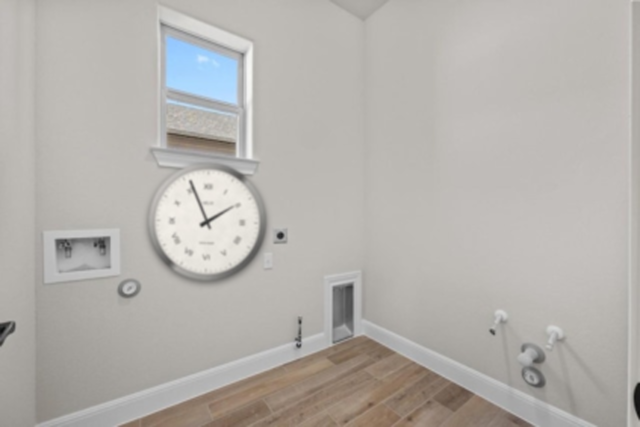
**1:56**
